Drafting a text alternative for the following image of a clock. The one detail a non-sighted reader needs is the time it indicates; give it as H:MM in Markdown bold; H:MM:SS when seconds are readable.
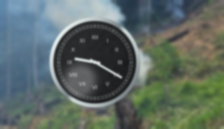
**9:20**
